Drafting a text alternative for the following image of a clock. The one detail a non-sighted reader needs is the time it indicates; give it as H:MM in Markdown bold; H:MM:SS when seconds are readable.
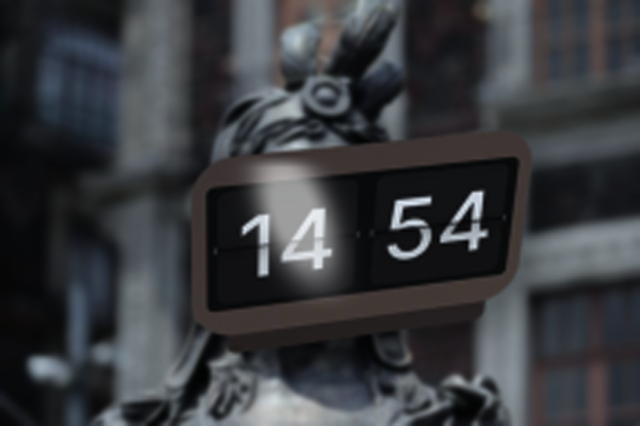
**14:54**
